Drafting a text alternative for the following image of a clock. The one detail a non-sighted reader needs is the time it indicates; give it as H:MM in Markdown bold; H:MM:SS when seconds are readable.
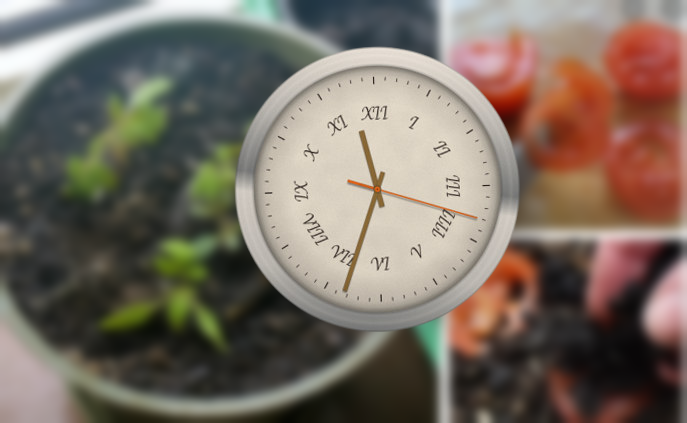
**11:33:18**
